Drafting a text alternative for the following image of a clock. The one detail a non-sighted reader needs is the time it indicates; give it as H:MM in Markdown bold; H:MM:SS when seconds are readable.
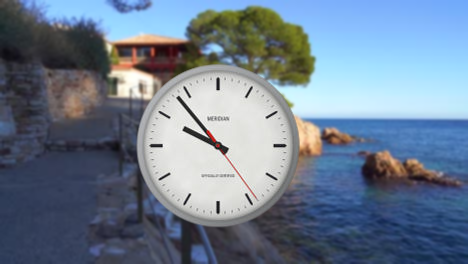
**9:53:24**
